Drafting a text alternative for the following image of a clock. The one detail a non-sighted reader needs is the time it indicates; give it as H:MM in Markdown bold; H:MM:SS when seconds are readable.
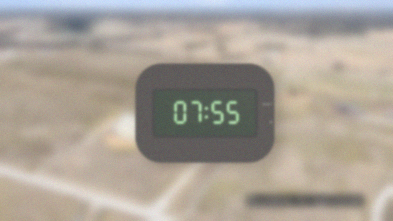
**7:55**
